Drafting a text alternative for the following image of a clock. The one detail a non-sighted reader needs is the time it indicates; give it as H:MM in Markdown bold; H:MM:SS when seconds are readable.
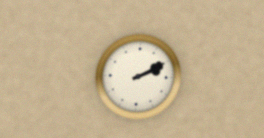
**2:10**
